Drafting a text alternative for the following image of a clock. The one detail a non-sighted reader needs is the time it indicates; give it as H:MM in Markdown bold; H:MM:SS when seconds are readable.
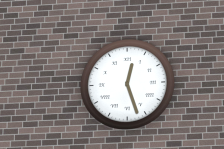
**12:27**
